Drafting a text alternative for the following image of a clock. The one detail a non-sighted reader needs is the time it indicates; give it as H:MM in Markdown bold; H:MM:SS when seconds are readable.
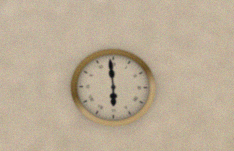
**5:59**
